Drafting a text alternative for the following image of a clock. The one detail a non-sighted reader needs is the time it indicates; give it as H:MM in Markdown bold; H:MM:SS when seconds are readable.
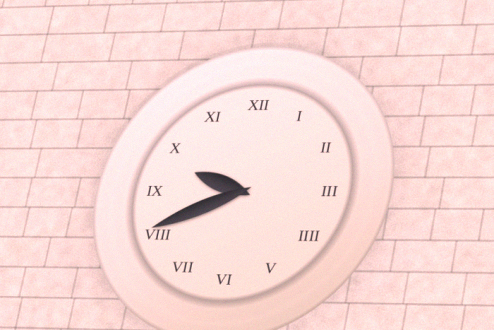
**9:41**
